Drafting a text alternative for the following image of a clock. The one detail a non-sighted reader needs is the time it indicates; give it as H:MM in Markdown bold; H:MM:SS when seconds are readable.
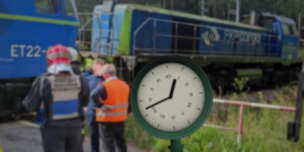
**12:42**
